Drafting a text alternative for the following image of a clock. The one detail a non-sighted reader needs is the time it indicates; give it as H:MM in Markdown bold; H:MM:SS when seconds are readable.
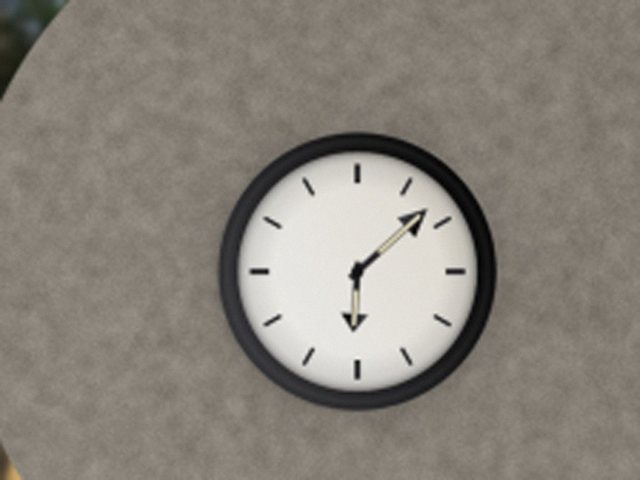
**6:08**
